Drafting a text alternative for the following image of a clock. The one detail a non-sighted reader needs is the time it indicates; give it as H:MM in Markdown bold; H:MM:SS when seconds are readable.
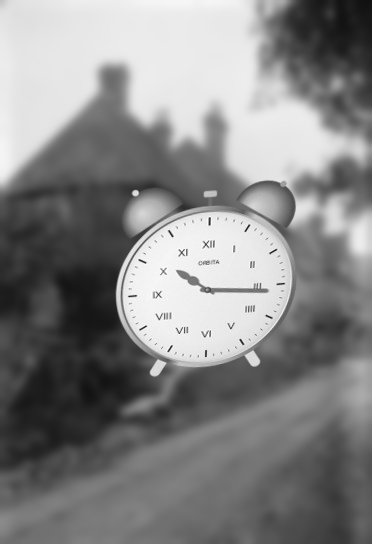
**10:16**
